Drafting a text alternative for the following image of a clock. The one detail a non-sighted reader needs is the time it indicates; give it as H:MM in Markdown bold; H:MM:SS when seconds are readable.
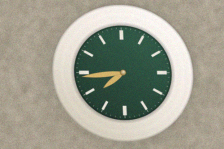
**7:44**
